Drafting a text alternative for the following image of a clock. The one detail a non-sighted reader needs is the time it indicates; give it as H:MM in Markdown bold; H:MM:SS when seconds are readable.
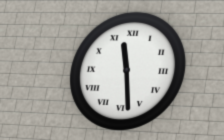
**11:28**
